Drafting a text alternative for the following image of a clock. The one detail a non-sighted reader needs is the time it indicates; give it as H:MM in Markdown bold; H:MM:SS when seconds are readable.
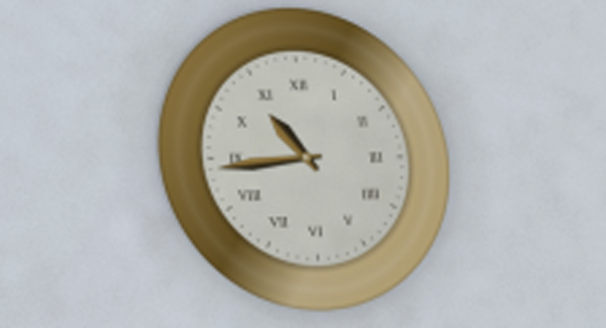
**10:44**
